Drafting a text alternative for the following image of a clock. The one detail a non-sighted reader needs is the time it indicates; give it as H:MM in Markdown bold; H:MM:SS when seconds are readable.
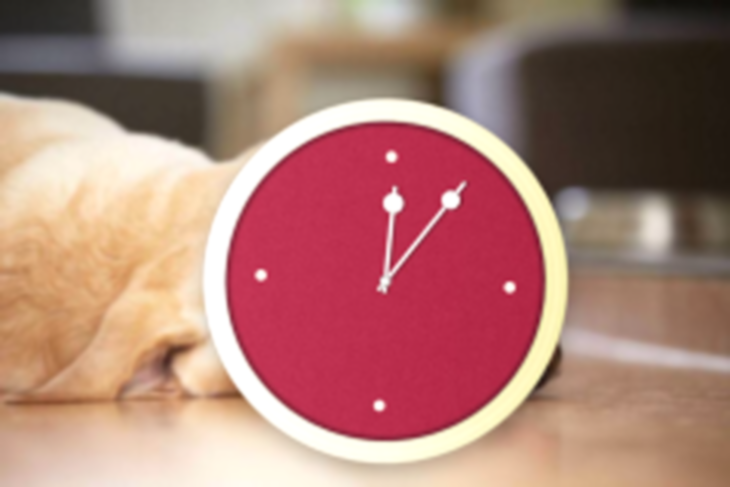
**12:06**
